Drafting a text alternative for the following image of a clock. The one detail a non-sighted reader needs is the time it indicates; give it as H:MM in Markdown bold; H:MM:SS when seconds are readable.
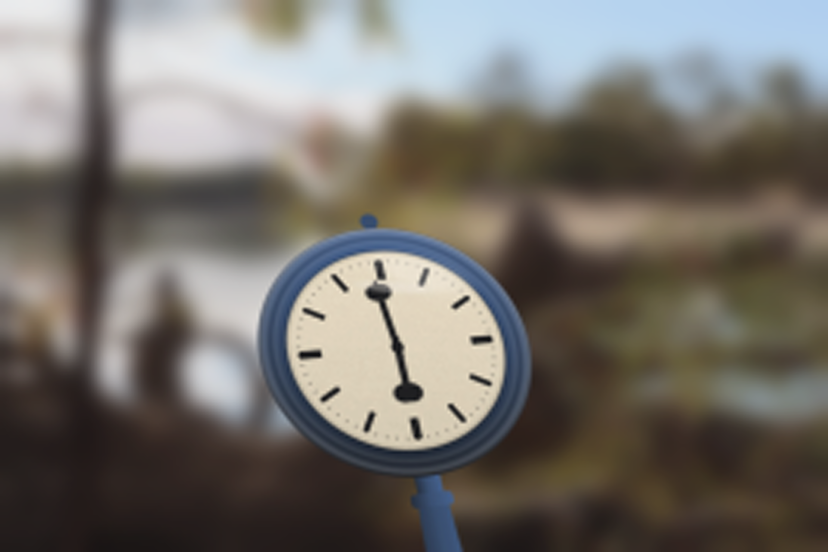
**5:59**
